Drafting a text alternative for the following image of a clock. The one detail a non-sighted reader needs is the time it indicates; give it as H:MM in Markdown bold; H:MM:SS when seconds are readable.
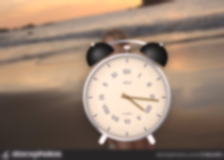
**4:16**
